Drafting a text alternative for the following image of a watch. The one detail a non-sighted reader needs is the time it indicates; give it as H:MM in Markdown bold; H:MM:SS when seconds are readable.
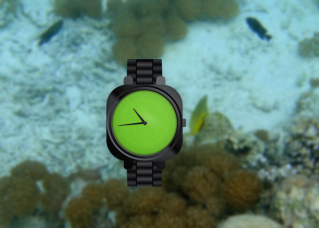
**10:44**
